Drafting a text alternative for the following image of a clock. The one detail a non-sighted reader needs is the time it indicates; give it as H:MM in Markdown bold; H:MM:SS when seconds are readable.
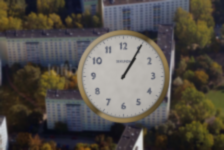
**1:05**
